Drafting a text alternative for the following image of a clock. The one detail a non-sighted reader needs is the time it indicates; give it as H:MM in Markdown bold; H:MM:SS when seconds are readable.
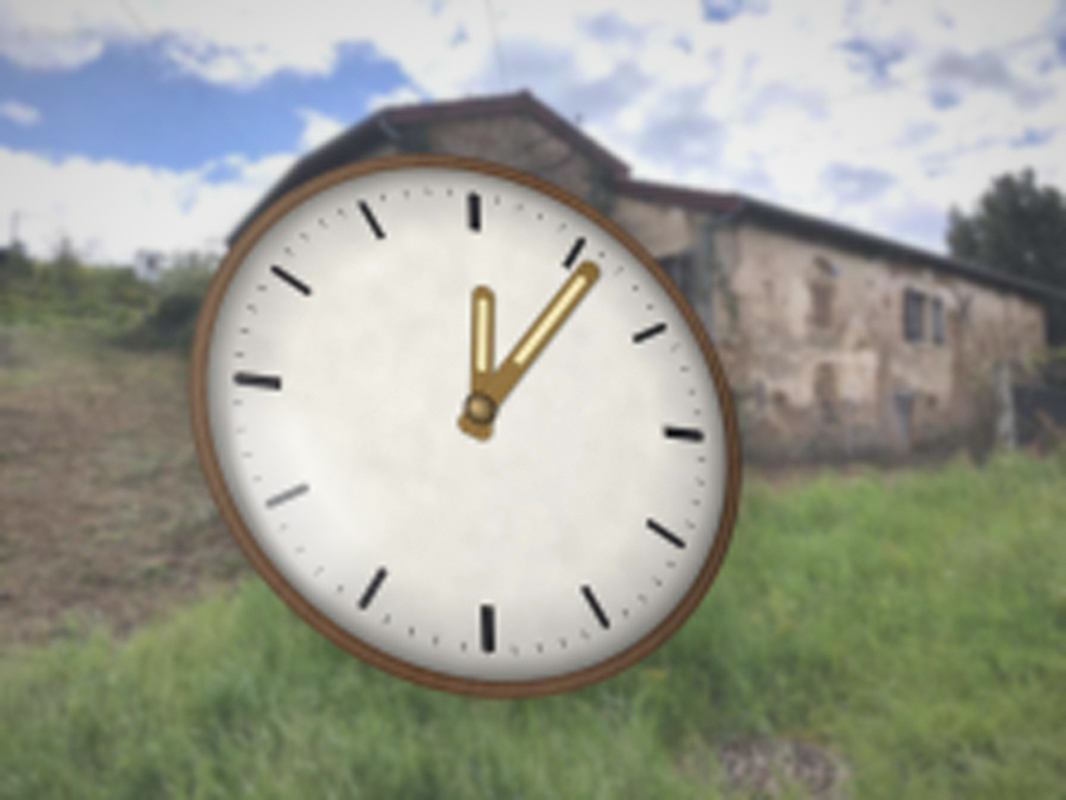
**12:06**
